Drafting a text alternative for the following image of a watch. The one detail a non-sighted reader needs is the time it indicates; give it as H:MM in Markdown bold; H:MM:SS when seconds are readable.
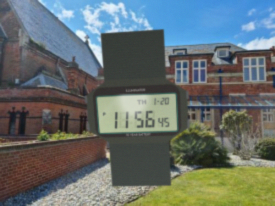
**11:56**
